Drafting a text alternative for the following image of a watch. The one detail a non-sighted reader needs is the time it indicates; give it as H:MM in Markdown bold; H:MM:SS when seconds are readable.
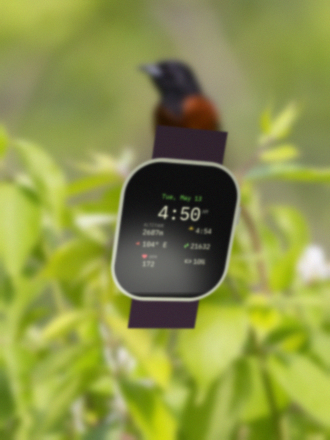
**4:50**
